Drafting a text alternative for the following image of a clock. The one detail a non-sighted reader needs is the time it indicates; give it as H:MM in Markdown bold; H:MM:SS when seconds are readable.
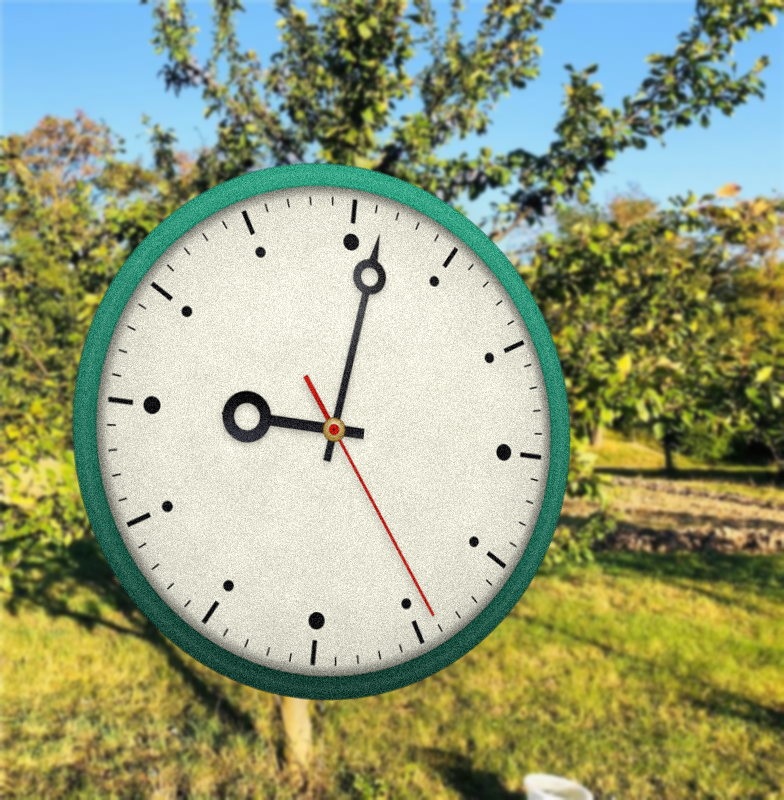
**9:01:24**
